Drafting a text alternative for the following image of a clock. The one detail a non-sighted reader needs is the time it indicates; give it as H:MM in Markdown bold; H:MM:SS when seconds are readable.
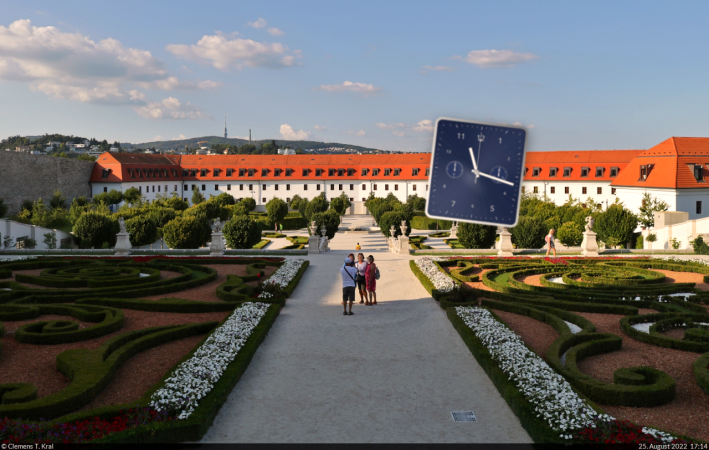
**11:17**
